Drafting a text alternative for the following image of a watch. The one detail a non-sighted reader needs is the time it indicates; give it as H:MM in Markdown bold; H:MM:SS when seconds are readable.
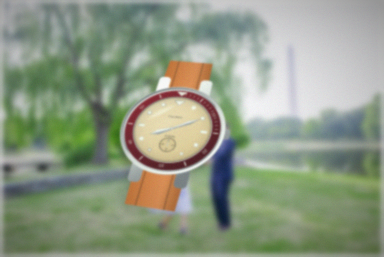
**8:10**
